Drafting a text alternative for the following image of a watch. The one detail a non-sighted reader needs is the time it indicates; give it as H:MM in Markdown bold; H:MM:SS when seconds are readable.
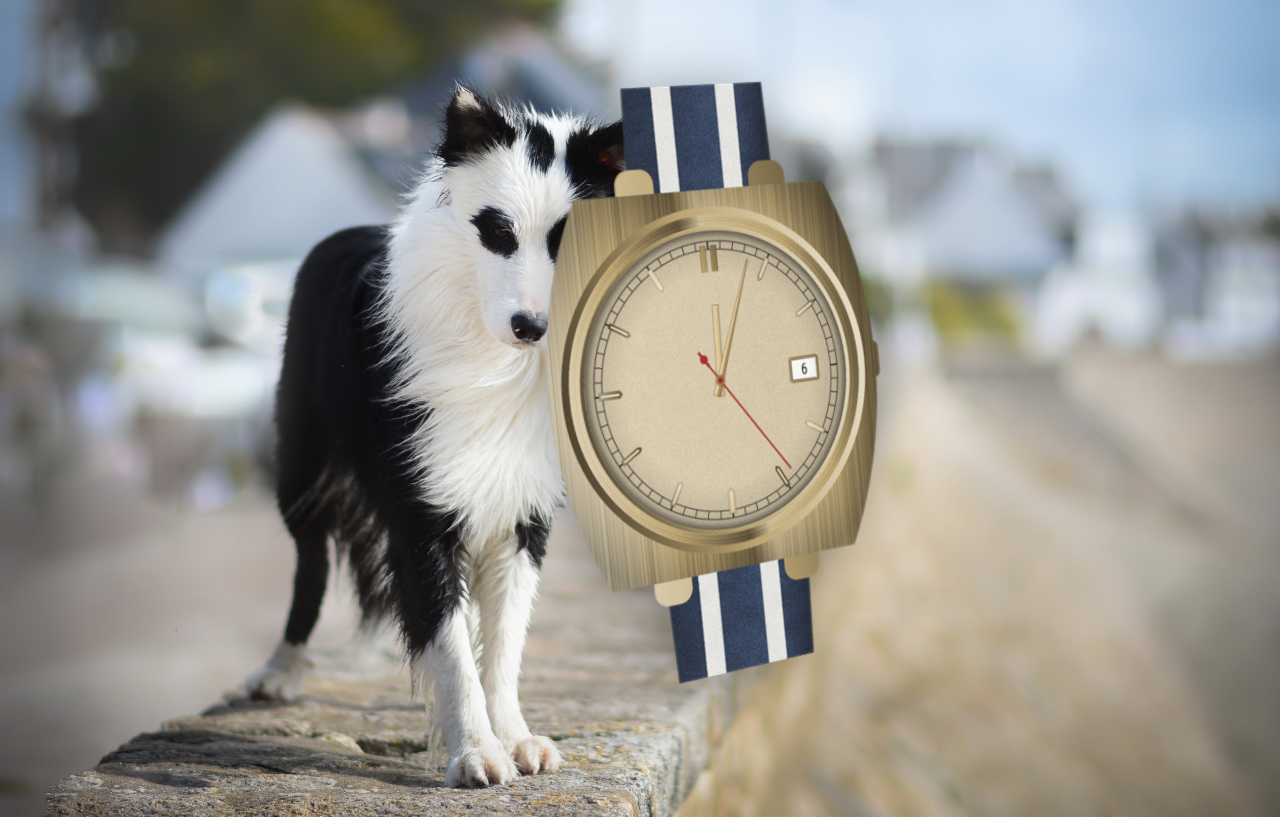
**12:03:24**
